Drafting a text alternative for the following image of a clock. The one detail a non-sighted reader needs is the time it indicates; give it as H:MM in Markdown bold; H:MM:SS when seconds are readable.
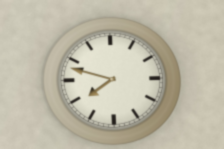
**7:48**
